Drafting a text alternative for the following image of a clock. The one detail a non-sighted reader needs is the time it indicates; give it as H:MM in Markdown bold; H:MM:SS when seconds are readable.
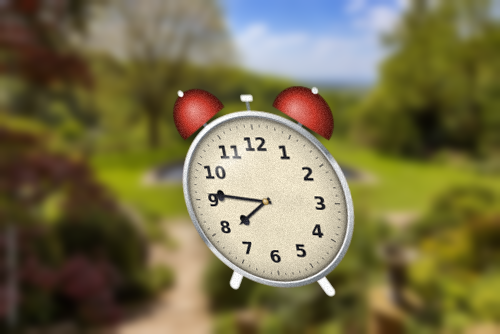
**7:46**
